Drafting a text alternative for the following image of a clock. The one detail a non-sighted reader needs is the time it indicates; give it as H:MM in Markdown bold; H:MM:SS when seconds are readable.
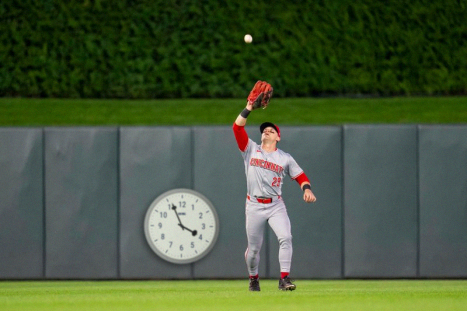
**3:56**
